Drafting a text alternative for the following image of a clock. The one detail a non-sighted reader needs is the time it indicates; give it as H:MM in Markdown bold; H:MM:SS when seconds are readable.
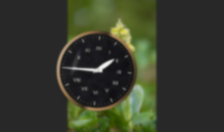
**1:45**
